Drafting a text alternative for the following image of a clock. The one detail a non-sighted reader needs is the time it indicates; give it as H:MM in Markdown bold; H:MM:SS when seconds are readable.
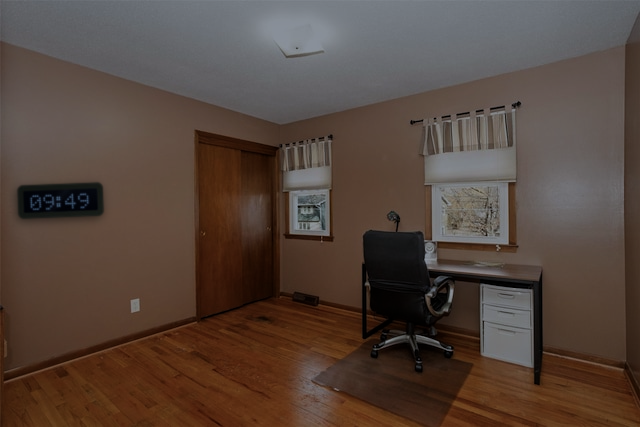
**9:49**
